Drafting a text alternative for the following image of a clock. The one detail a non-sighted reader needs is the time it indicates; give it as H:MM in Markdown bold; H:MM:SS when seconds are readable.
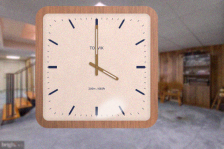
**4:00**
